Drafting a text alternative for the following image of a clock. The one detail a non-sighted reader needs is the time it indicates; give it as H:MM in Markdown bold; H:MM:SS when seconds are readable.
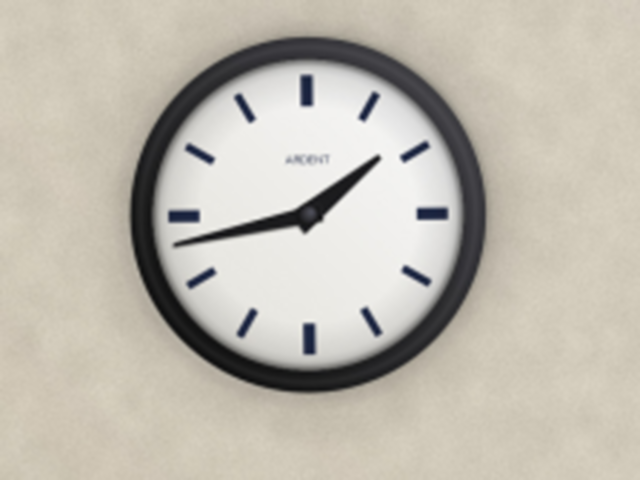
**1:43**
